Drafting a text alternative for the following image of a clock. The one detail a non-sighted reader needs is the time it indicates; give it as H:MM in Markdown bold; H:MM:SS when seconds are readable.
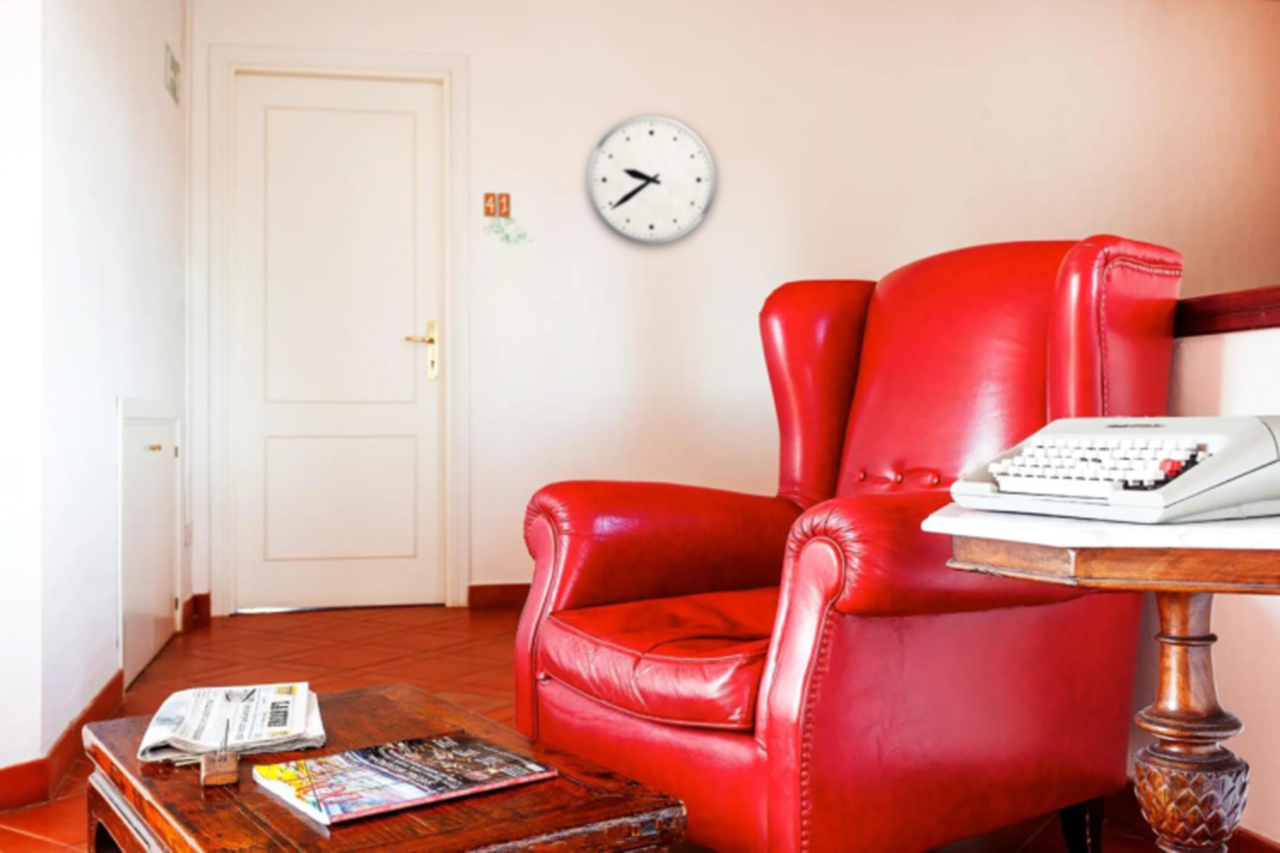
**9:39**
